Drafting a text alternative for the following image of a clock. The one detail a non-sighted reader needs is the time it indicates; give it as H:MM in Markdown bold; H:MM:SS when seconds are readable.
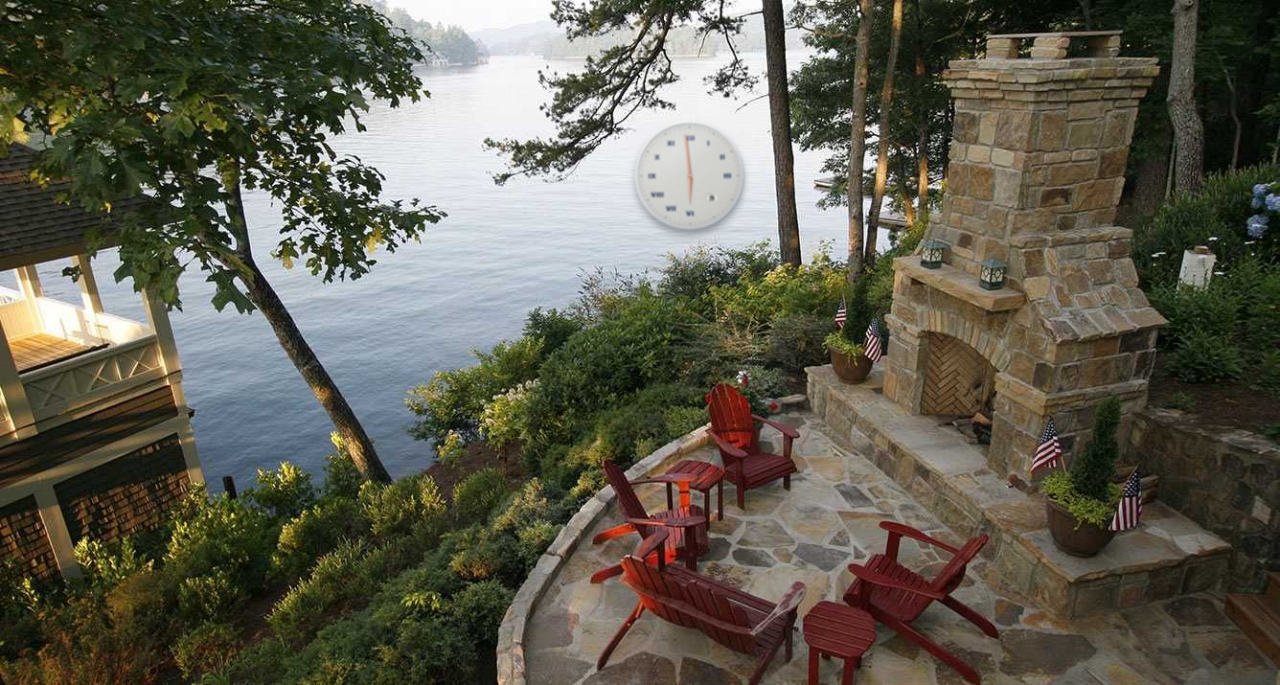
**5:59**
